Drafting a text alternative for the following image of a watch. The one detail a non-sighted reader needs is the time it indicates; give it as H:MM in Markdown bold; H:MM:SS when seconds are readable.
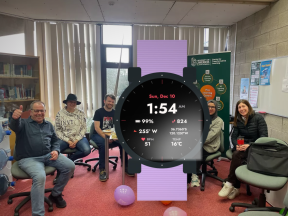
**1:54**
